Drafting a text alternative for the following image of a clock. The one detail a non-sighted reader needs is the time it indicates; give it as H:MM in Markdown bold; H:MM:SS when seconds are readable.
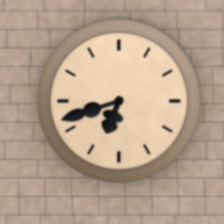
**6:42**
